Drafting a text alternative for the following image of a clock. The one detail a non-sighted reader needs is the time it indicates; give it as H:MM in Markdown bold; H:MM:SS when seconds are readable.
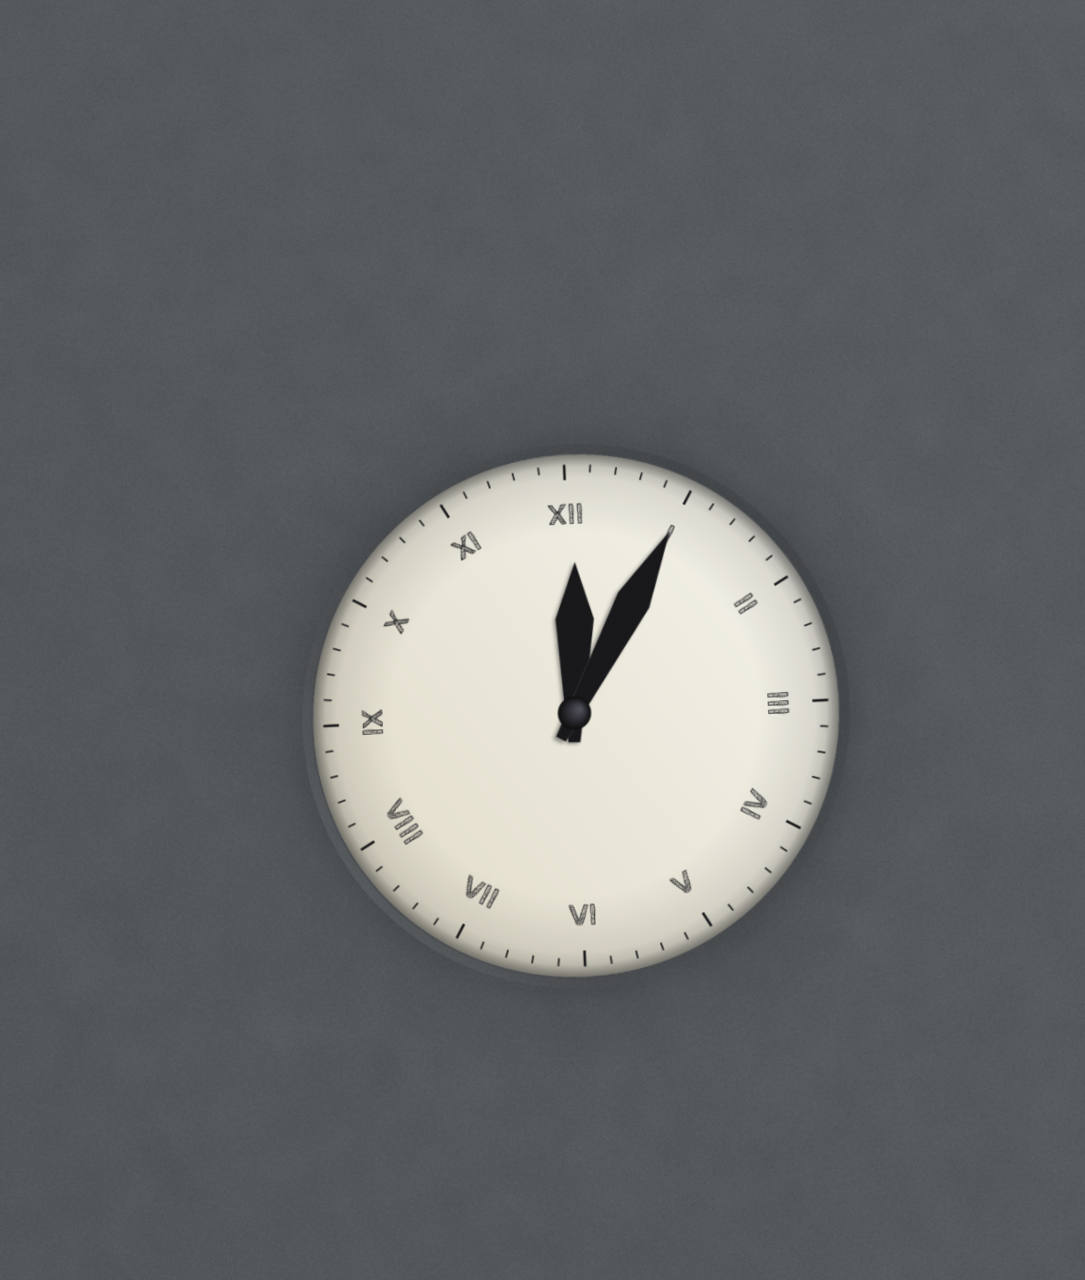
**12:05**
